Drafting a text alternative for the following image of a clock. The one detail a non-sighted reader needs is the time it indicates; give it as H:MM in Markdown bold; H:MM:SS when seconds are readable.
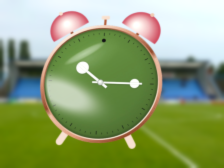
**10:15**
